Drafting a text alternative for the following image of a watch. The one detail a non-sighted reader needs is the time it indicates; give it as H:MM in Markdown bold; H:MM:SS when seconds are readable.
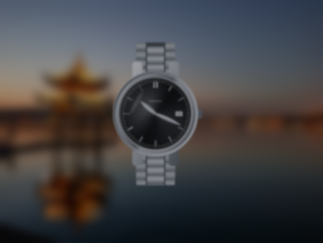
**10:19**
